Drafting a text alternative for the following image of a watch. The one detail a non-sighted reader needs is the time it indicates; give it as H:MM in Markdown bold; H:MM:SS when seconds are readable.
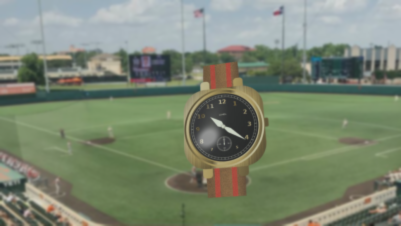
**10:21**
